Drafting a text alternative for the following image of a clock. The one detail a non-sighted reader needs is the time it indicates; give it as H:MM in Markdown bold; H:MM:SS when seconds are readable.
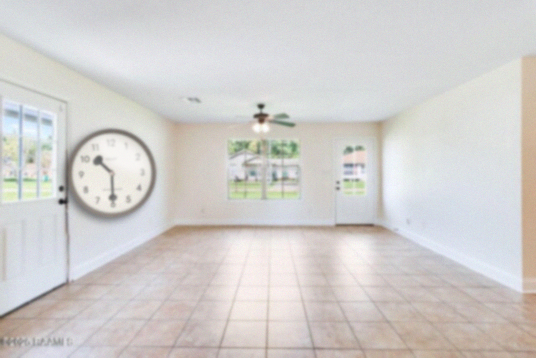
**10:30**
